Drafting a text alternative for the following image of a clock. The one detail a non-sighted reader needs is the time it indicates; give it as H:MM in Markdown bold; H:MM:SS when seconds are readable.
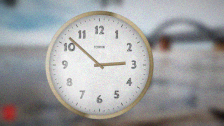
**2:52**
